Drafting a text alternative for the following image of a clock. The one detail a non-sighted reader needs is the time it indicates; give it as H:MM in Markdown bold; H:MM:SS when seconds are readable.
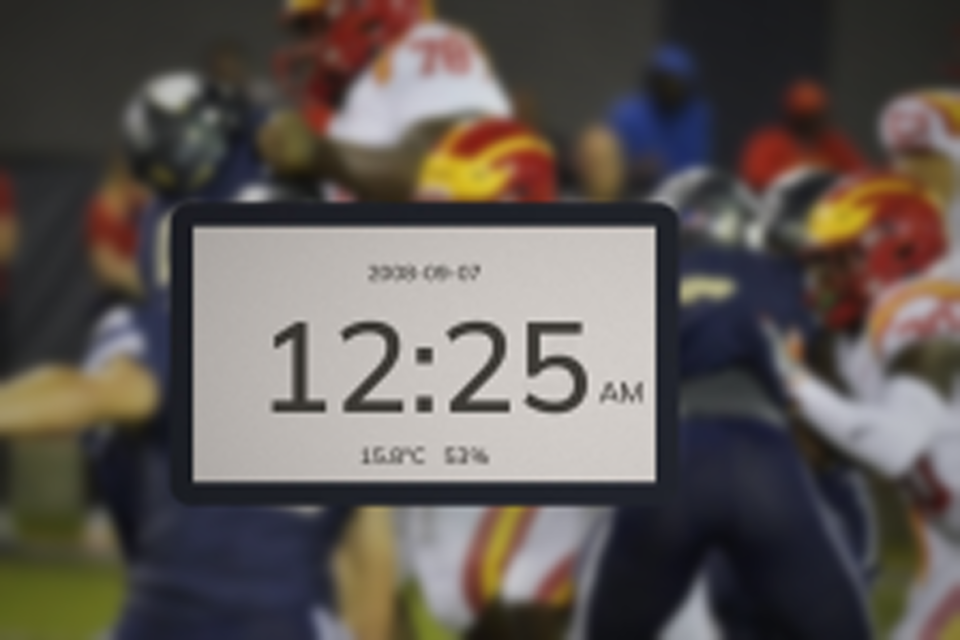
**12:25**
